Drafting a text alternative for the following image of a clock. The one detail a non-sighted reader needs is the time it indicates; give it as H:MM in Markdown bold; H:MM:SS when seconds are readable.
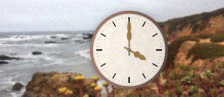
**4:00**
